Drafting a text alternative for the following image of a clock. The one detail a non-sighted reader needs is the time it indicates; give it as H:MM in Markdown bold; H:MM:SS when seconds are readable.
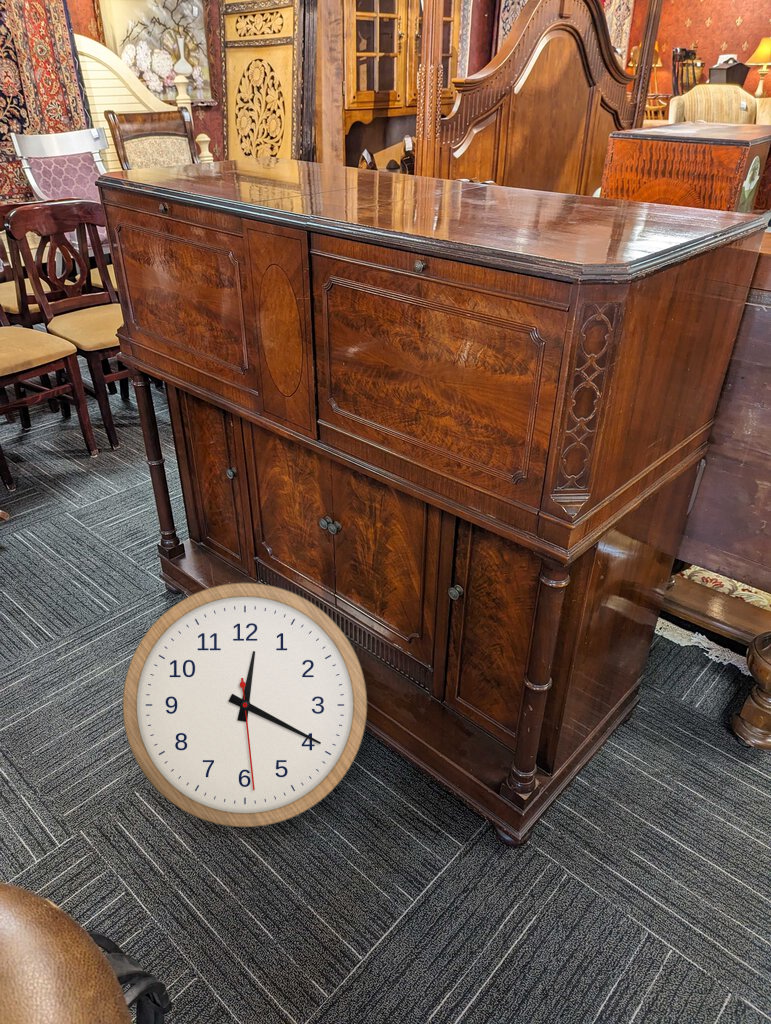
**12:19:29**
